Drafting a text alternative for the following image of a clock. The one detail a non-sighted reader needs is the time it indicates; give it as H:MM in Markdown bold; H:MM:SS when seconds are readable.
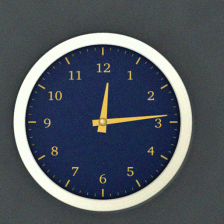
**12:14**
